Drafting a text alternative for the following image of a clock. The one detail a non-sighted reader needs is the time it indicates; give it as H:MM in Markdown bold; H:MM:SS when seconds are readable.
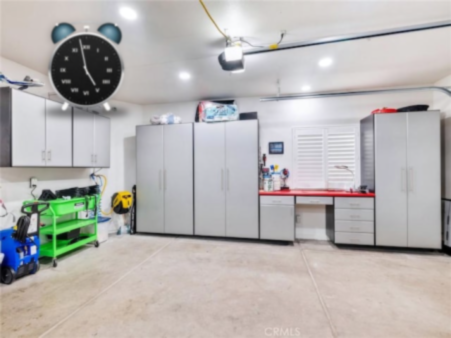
**4:58**
